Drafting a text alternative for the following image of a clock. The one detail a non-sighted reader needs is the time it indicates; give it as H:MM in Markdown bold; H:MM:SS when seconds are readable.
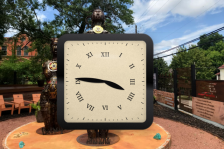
**3:46**
